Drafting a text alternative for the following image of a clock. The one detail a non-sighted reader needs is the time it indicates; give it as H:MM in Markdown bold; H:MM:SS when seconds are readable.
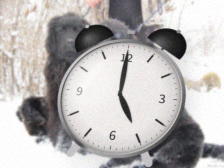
**5:00**
